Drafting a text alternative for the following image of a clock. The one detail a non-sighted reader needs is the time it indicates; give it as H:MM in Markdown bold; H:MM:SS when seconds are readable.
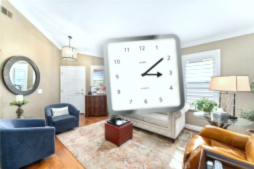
**3:09**
